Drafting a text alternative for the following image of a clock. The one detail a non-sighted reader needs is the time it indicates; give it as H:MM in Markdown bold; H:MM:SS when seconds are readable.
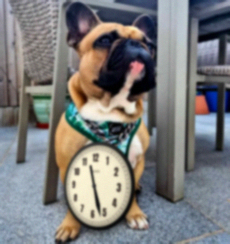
**11:27**
